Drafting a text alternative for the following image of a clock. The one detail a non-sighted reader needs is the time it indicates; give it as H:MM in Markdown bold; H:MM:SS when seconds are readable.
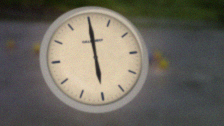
**6:00**
